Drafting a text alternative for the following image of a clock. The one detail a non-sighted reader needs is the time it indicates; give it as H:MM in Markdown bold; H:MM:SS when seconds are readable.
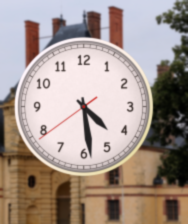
**4:28:39**
